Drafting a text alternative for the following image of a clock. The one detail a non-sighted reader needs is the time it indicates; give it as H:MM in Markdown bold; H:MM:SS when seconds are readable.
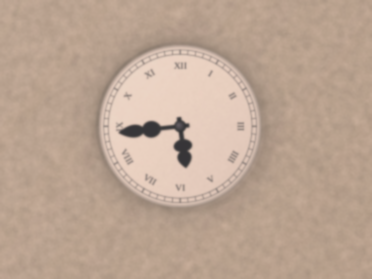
**5:44**
